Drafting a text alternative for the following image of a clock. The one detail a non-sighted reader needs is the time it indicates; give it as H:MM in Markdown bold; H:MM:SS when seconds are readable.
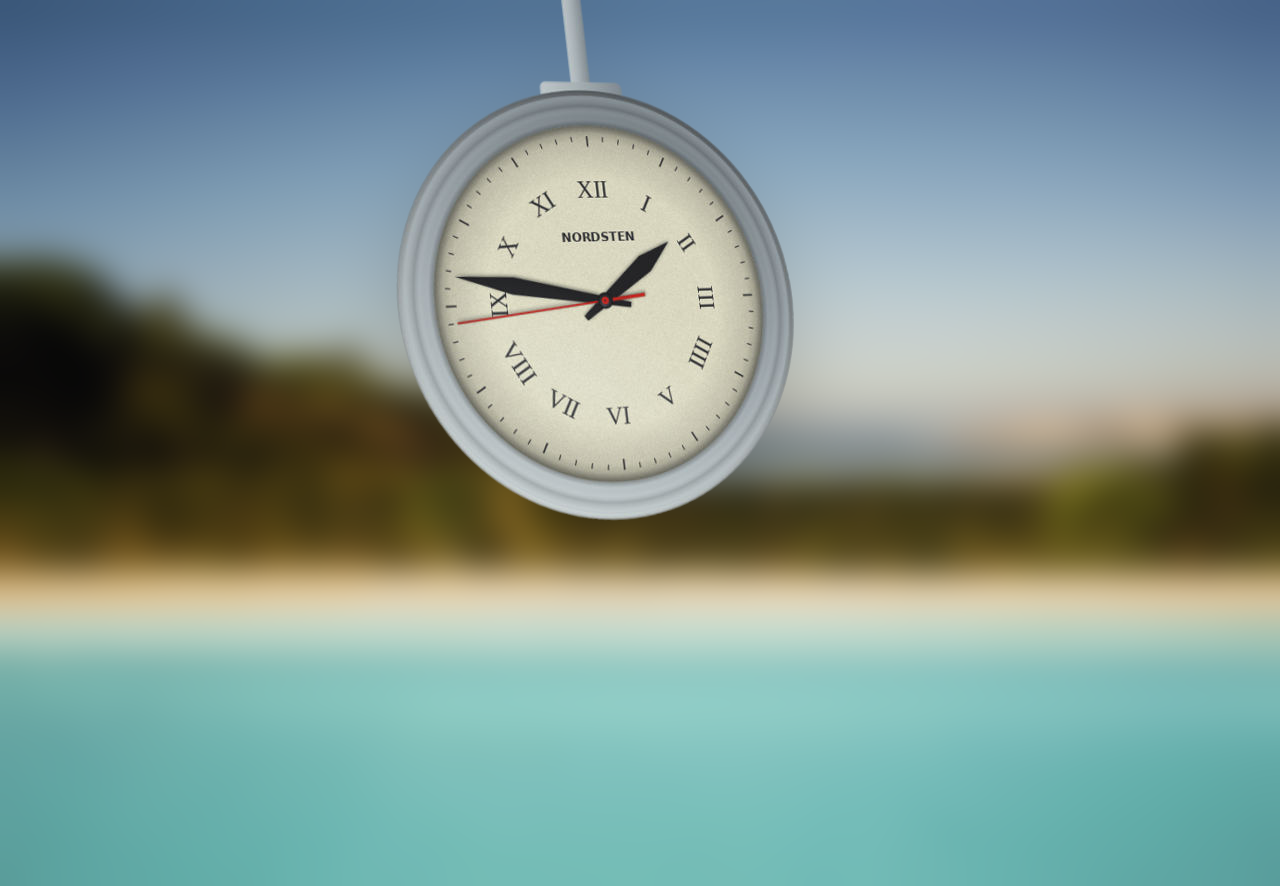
**1:46:44**
